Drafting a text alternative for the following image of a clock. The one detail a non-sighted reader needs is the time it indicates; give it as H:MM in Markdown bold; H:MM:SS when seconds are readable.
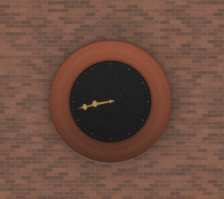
**8:43**
